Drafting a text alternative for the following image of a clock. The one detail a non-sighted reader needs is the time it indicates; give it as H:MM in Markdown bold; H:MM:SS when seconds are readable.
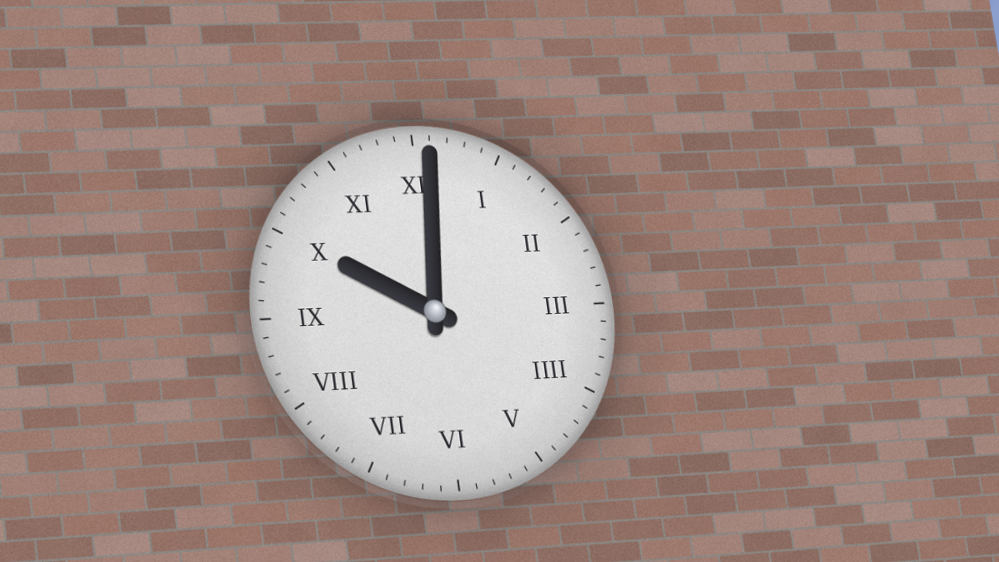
**10:01**
